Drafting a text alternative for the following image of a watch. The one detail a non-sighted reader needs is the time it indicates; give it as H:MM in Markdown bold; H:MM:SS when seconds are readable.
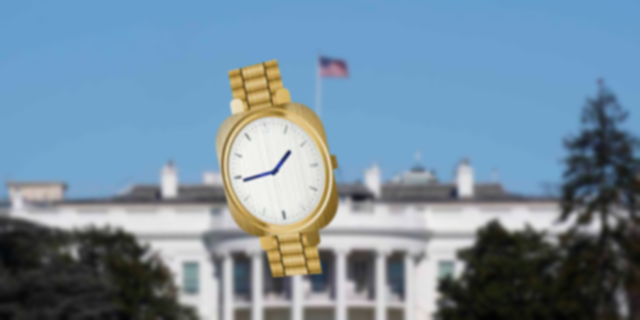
**1:44**
